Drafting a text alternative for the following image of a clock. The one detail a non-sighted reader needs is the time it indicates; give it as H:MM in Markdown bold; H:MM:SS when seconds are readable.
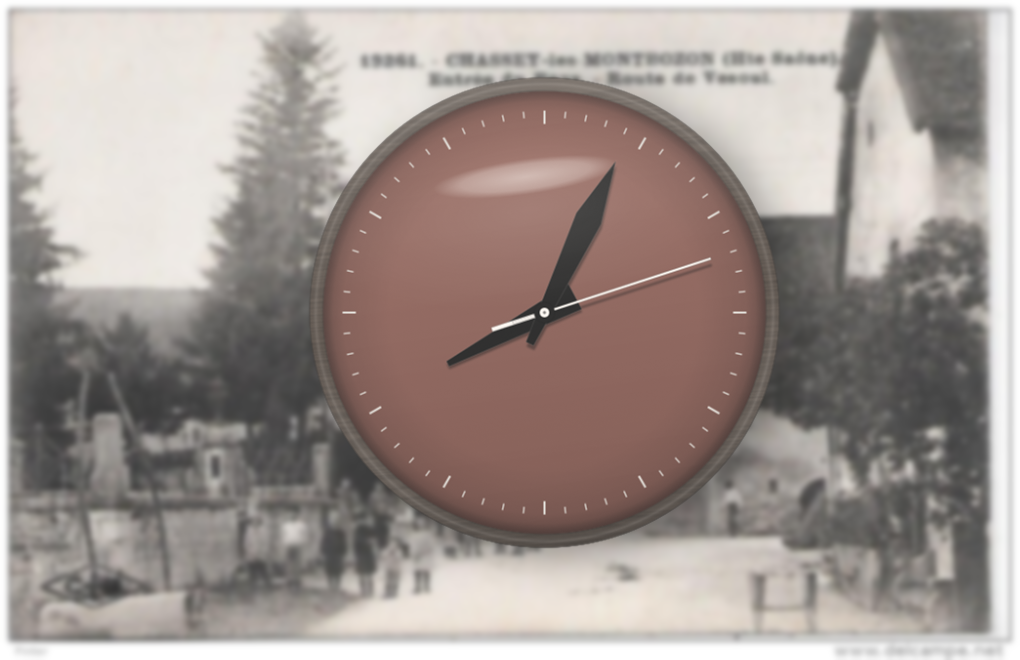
**8:04:12**
